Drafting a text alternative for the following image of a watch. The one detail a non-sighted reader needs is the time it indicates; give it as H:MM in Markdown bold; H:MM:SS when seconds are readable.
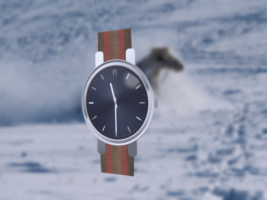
**11:30**
